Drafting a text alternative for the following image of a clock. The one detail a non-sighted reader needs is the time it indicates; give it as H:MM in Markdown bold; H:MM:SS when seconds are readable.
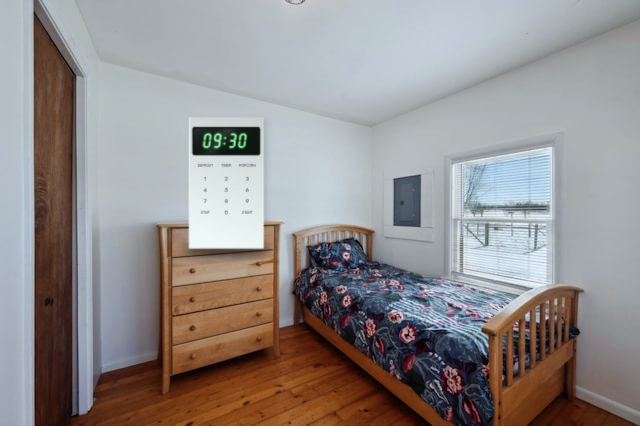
**9:30**
